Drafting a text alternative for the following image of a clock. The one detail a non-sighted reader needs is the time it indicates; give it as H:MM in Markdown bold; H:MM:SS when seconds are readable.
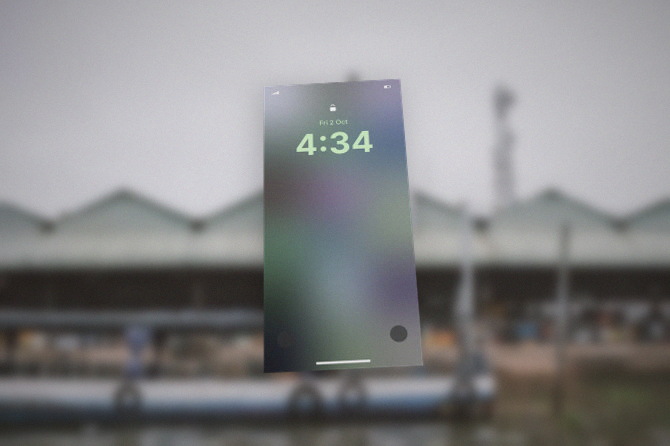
**4:34**
